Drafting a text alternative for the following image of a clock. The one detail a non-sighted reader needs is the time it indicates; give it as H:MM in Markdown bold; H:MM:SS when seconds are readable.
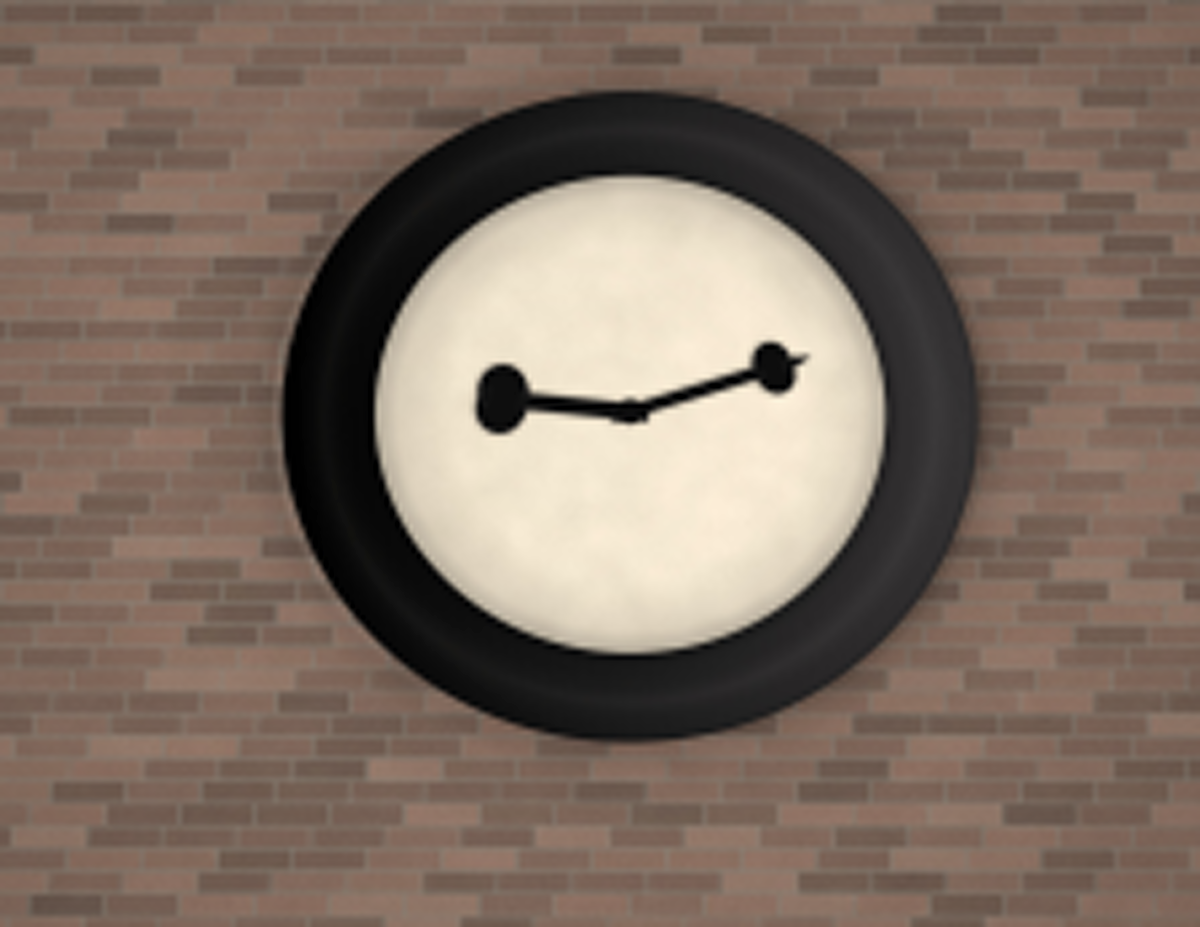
**9:12**
